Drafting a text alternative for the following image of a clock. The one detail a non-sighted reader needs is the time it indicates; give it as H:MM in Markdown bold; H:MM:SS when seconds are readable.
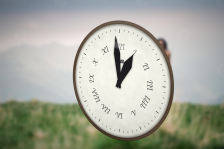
**12:59**
